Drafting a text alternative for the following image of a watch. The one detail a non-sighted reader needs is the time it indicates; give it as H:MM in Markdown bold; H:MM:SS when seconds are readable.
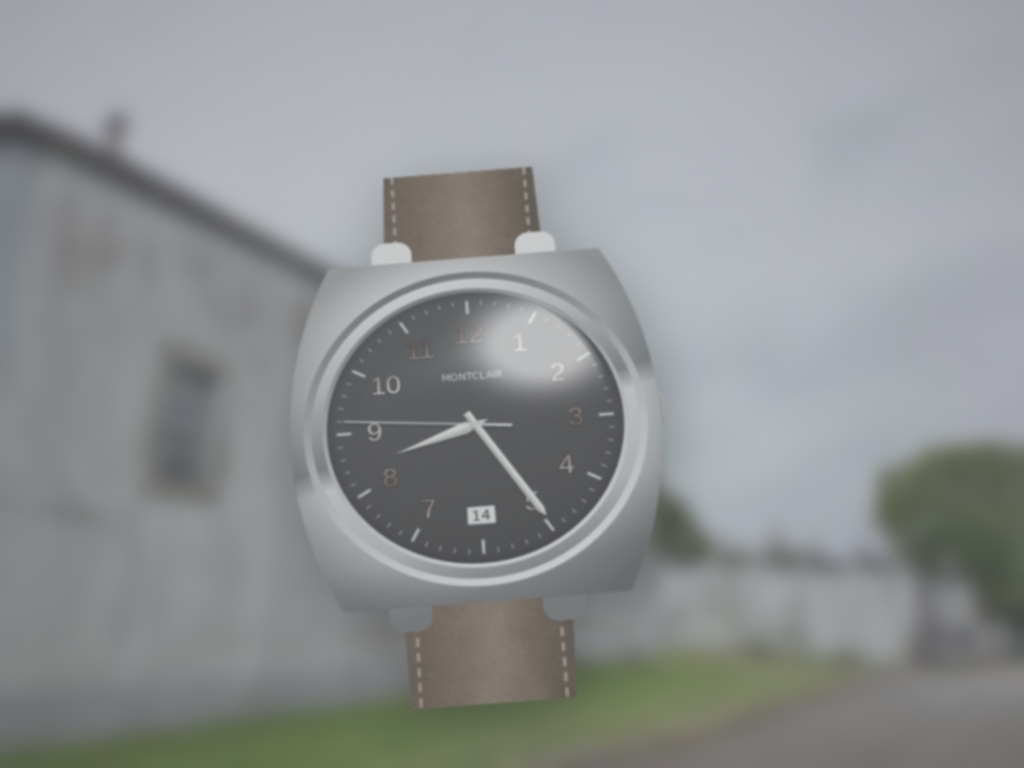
**8:24:46**
